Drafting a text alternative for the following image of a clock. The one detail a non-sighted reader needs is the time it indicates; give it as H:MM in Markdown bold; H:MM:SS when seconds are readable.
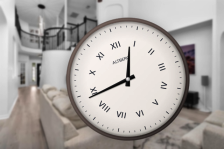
**12:44**
